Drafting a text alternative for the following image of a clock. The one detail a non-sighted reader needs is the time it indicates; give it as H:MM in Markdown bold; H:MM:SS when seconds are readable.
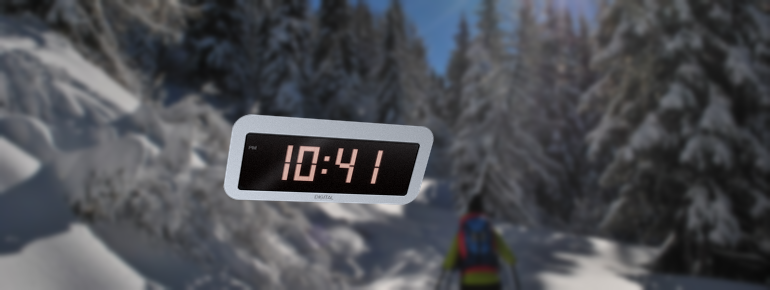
**10:41**
